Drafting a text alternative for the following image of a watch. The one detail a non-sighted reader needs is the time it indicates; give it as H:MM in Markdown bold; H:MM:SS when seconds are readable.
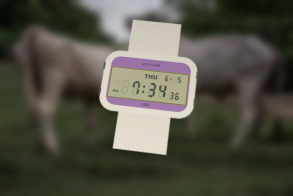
**7:34:36**
